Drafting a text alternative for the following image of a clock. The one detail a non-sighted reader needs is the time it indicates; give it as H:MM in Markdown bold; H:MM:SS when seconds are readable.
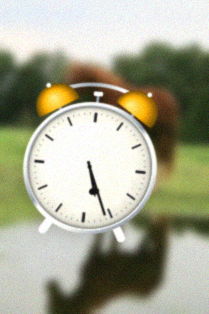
**5:26**
